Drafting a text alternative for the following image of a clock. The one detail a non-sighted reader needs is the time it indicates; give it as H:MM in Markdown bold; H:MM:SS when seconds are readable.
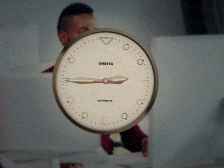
**2:45**
